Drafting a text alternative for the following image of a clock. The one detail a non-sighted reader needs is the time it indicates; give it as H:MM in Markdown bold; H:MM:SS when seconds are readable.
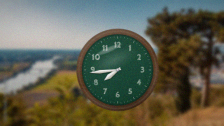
**7:44**
